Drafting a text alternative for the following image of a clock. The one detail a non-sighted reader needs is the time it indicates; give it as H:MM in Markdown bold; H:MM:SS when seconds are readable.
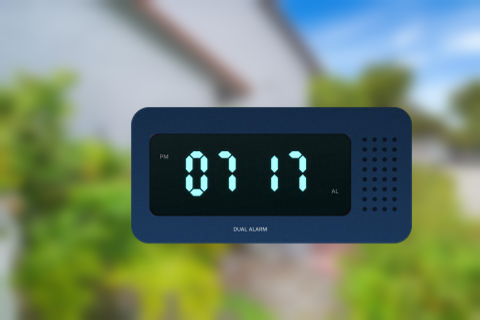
**7:17**
